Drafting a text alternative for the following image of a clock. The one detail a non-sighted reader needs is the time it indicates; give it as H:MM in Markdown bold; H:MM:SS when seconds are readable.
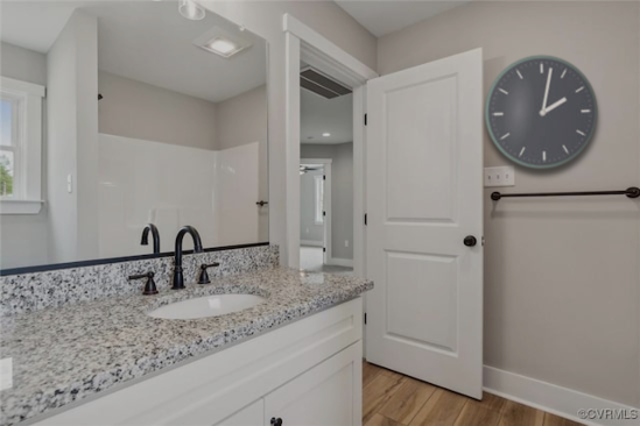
**2:02**
